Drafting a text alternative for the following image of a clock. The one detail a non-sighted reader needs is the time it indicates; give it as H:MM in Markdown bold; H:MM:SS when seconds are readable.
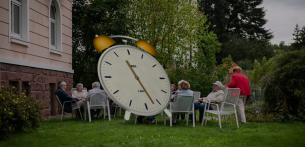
**11:27**
